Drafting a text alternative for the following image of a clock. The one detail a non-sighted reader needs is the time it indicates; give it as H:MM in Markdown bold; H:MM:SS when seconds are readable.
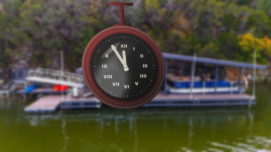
**11:55**
